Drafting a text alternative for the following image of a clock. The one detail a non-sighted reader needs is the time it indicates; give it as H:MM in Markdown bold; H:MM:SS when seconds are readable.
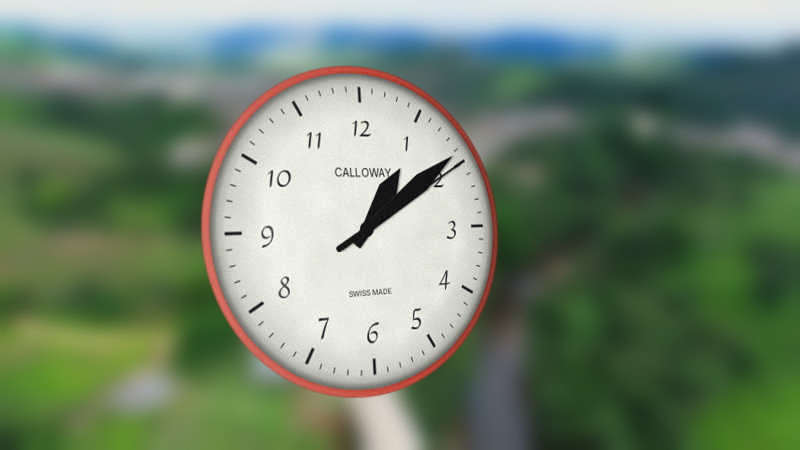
**1:09:10**
